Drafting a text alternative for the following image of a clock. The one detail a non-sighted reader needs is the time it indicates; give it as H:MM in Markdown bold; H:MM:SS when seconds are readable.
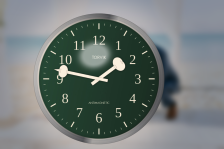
**1:47**
